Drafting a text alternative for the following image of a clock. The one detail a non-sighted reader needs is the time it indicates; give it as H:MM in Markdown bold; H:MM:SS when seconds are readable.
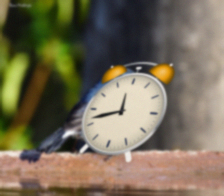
**11:42**
